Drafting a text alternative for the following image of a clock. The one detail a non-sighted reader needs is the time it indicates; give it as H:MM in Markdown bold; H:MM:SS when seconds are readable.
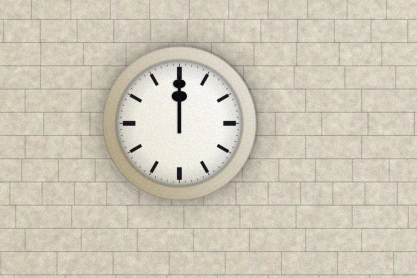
**12:00**
